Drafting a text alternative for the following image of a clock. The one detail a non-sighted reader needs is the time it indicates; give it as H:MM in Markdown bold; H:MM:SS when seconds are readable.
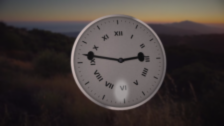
**2:47**
